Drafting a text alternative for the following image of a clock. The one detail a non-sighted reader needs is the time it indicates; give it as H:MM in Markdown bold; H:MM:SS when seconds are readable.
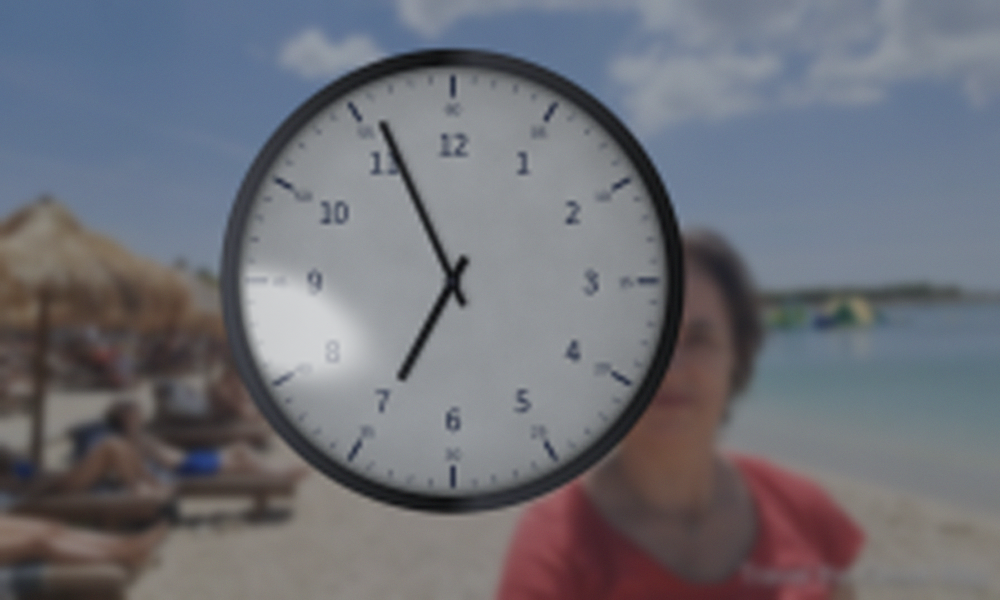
**6:56**
